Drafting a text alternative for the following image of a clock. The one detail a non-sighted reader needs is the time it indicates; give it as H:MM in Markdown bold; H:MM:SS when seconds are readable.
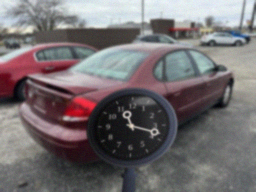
**11:18**
